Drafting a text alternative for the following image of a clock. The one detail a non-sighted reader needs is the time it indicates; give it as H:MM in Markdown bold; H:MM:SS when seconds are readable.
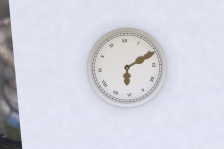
**6:11**
